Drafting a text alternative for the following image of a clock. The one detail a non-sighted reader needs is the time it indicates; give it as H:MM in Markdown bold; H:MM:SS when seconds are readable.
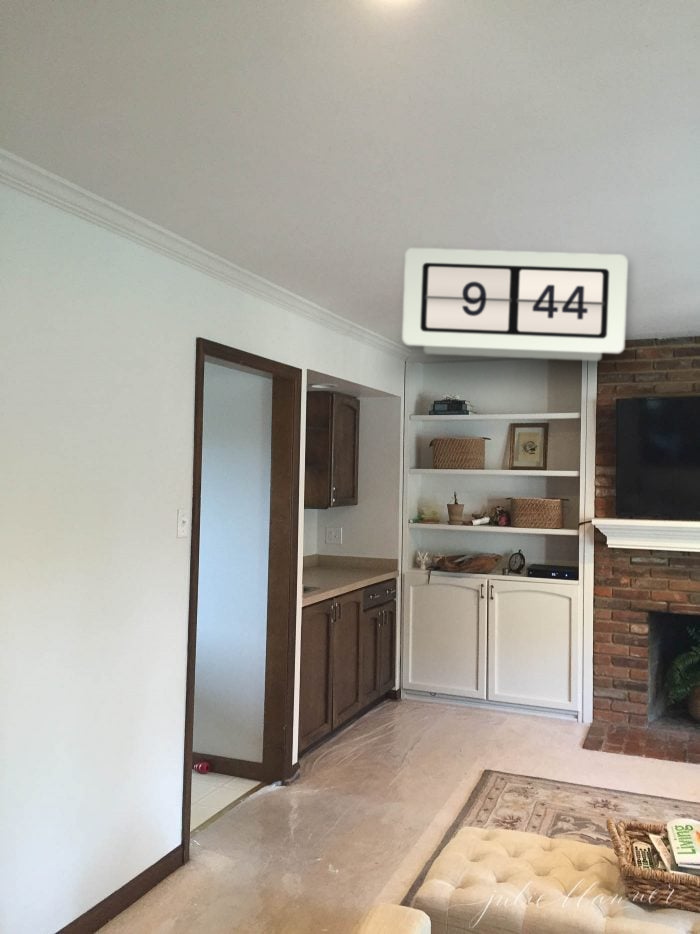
**9:44**
